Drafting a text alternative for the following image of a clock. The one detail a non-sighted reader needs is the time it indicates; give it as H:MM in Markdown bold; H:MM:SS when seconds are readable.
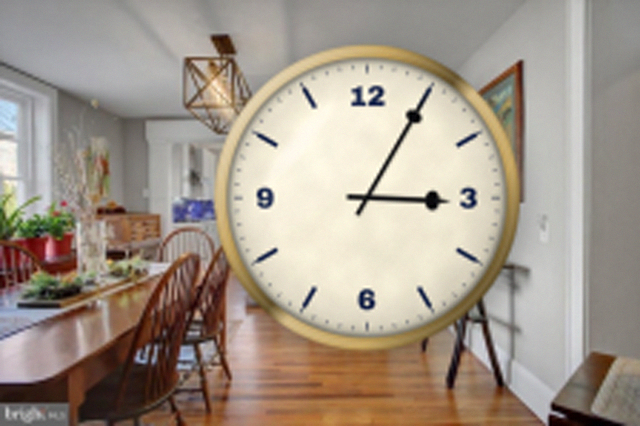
**3:05**
